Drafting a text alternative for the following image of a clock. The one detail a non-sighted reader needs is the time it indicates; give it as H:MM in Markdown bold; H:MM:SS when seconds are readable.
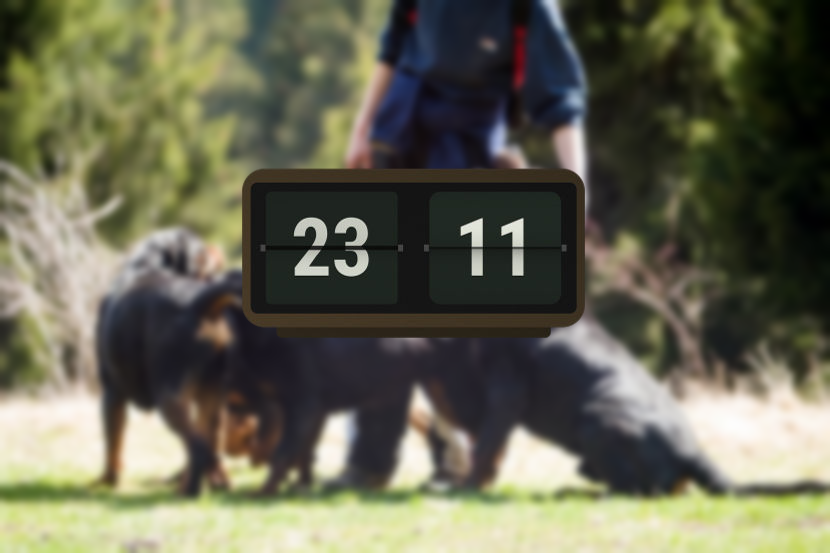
**23:11**
